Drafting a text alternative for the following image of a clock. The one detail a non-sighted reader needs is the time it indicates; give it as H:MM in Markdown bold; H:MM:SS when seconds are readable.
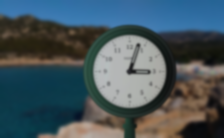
**3:03**
